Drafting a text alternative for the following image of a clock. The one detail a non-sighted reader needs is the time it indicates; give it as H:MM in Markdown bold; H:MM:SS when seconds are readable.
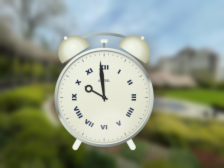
**9:59**
